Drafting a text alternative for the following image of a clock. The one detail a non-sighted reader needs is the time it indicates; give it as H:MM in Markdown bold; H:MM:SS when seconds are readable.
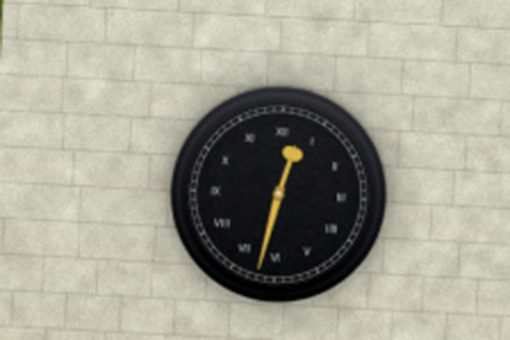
**12:32**
